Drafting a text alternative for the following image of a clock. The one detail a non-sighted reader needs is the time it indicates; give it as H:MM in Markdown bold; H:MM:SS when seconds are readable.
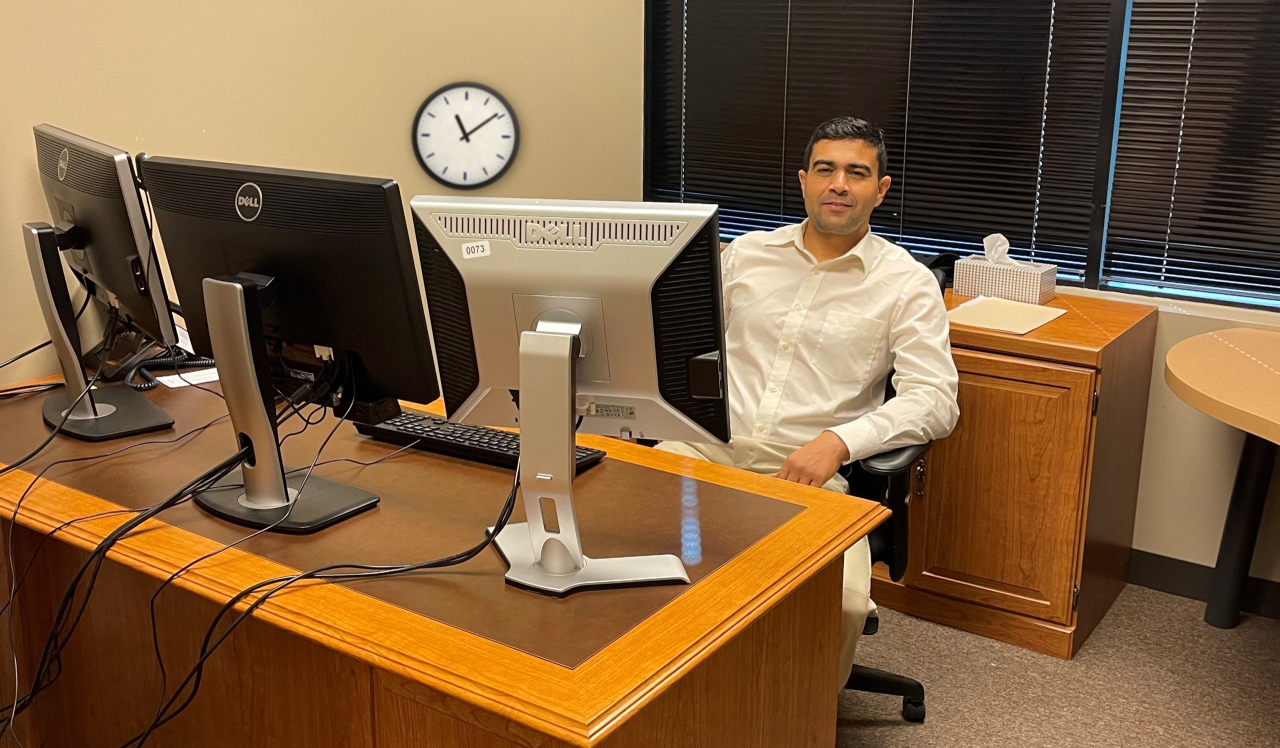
**11:09**
